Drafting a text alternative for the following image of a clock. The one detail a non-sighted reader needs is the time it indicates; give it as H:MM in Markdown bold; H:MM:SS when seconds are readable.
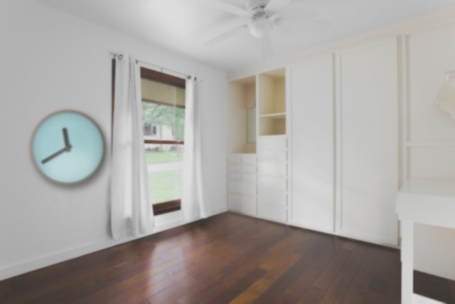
**11:40**
